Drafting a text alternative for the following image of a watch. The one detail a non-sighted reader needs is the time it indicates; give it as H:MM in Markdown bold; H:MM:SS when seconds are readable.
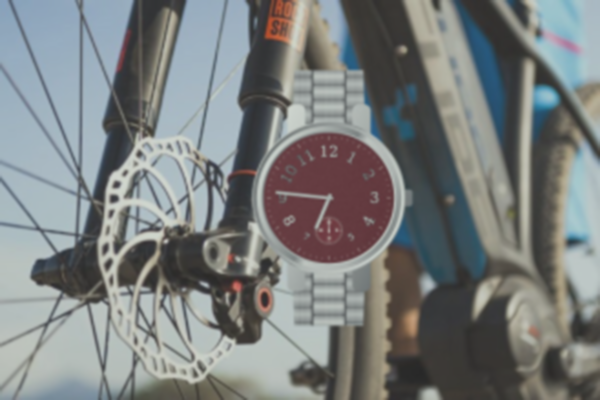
**6:46**
